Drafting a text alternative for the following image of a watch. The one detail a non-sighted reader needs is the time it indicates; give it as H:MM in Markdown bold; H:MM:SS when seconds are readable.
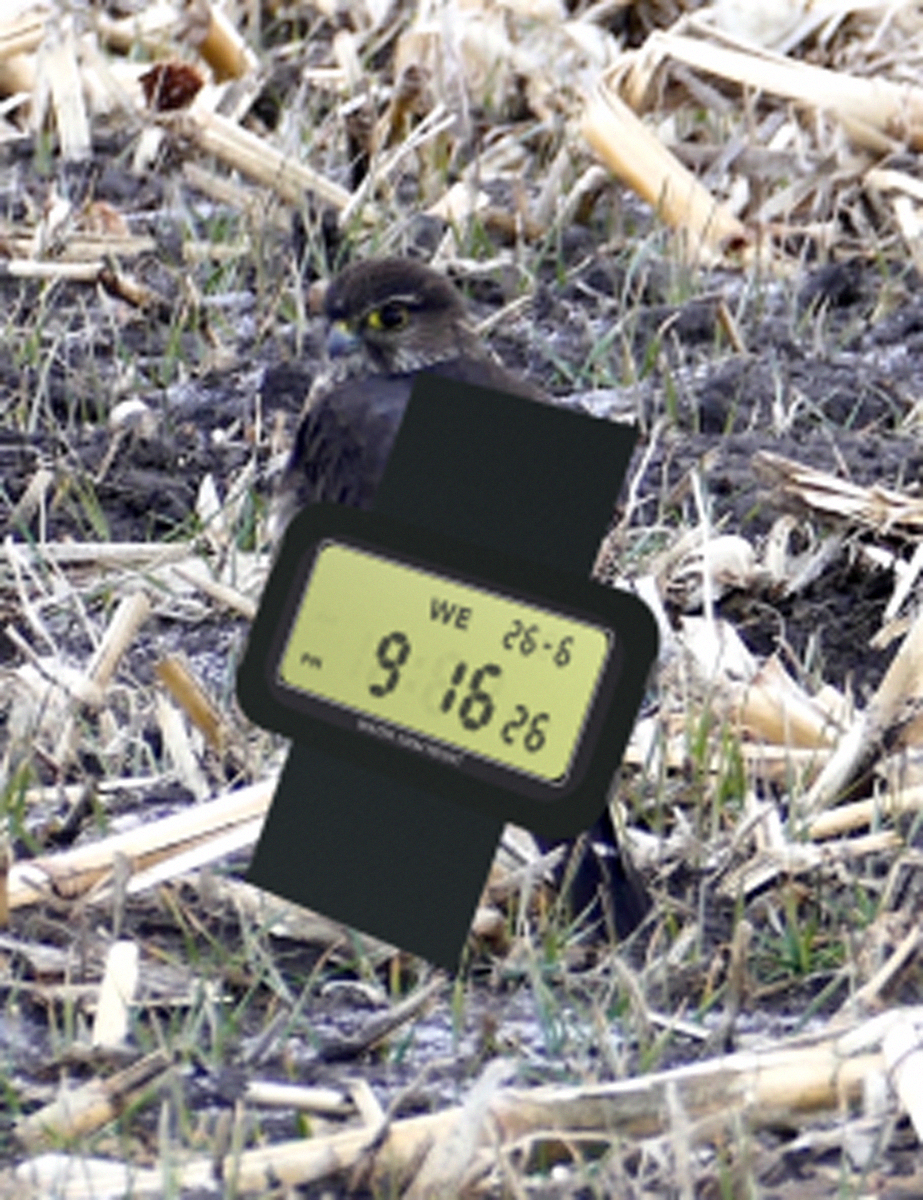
**9:16:26**
